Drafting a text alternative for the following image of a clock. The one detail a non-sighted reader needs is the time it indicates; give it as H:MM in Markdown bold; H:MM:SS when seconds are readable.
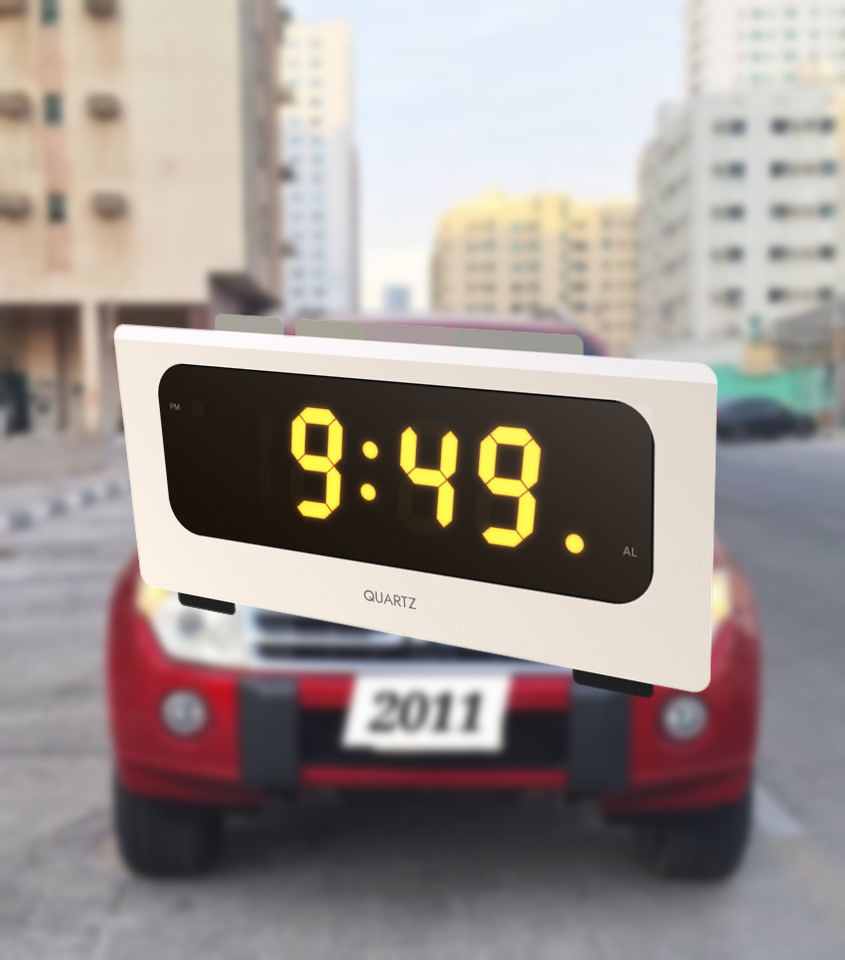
**9:49**
